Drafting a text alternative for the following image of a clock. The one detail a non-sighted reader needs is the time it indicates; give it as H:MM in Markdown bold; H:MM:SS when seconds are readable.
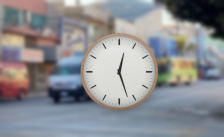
**12:27**
